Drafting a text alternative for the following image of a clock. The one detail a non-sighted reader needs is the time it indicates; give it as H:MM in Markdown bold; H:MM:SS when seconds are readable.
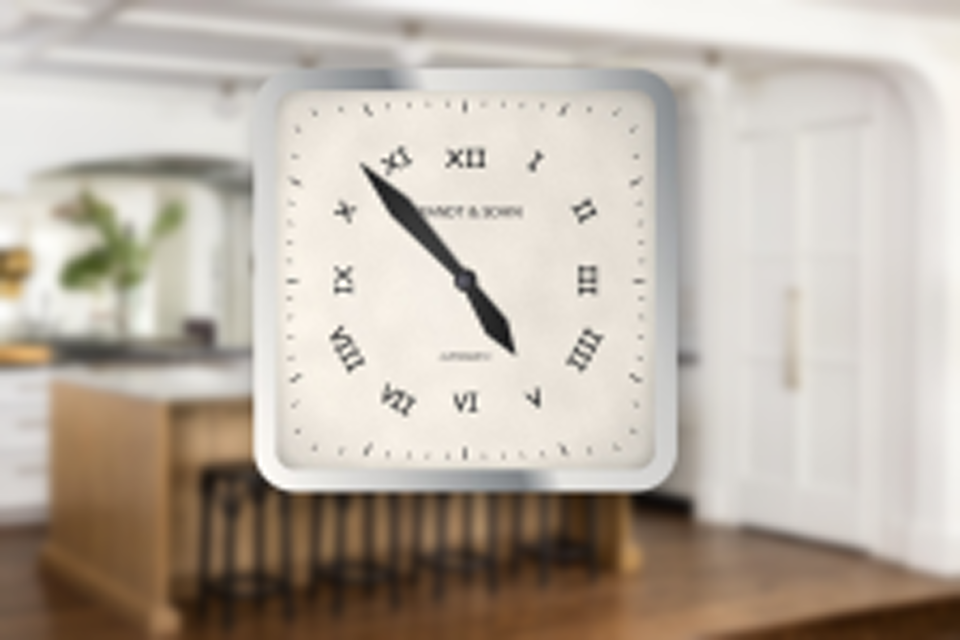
**4:53**
